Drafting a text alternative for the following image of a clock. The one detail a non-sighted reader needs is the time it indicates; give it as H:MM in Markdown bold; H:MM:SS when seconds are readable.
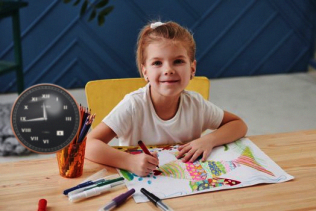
**11:44**
